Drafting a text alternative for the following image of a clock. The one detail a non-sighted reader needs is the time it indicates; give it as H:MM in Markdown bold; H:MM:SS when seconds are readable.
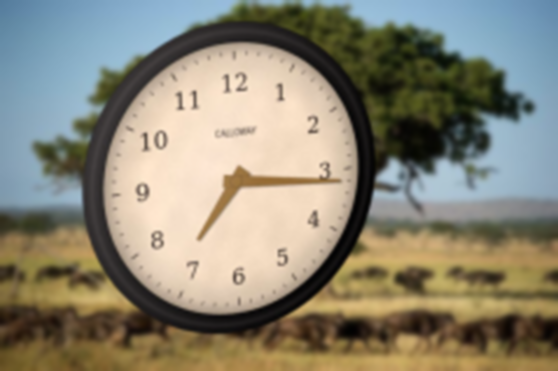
**7:16**
